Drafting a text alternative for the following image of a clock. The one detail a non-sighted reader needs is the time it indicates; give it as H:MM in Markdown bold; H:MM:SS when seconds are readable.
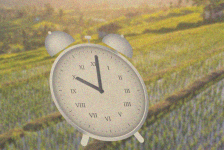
**10:01**
